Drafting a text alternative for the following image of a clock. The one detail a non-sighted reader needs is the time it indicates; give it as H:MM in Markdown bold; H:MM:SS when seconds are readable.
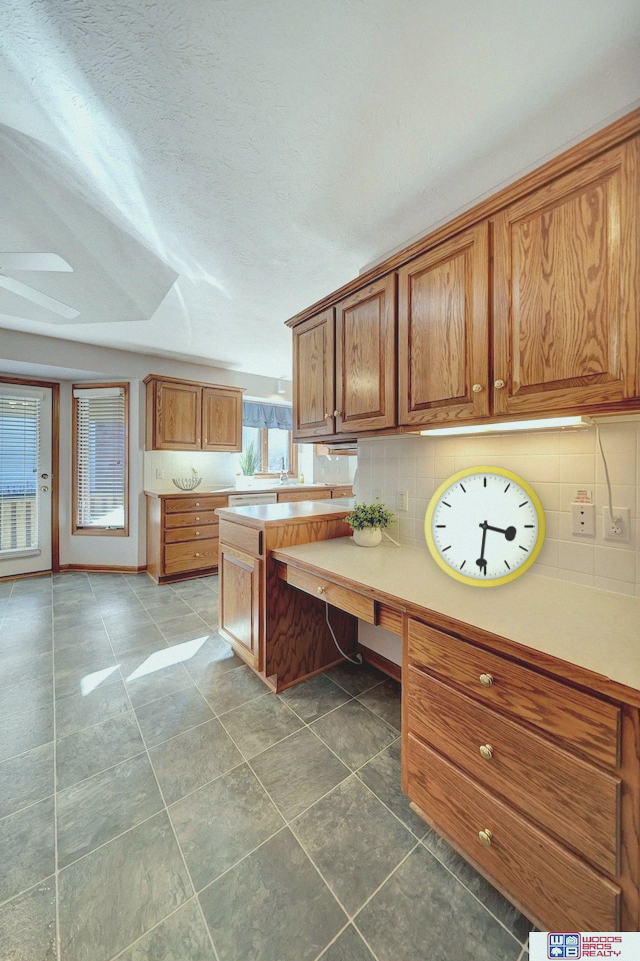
**3:31**
